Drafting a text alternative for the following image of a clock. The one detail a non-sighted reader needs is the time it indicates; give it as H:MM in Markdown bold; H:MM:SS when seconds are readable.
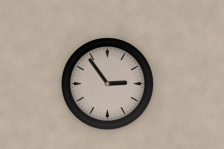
**2:54**
